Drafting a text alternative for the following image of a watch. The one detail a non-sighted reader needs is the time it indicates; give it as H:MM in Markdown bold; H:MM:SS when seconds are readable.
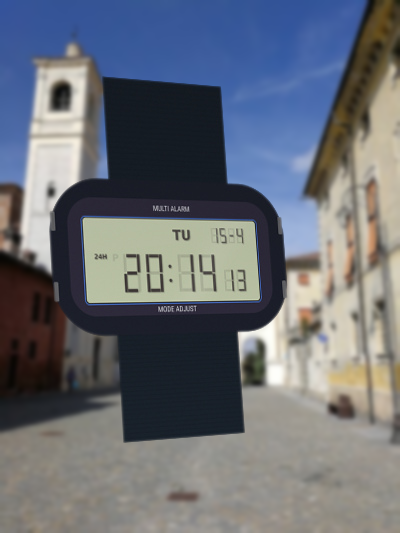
**20:14:13**
